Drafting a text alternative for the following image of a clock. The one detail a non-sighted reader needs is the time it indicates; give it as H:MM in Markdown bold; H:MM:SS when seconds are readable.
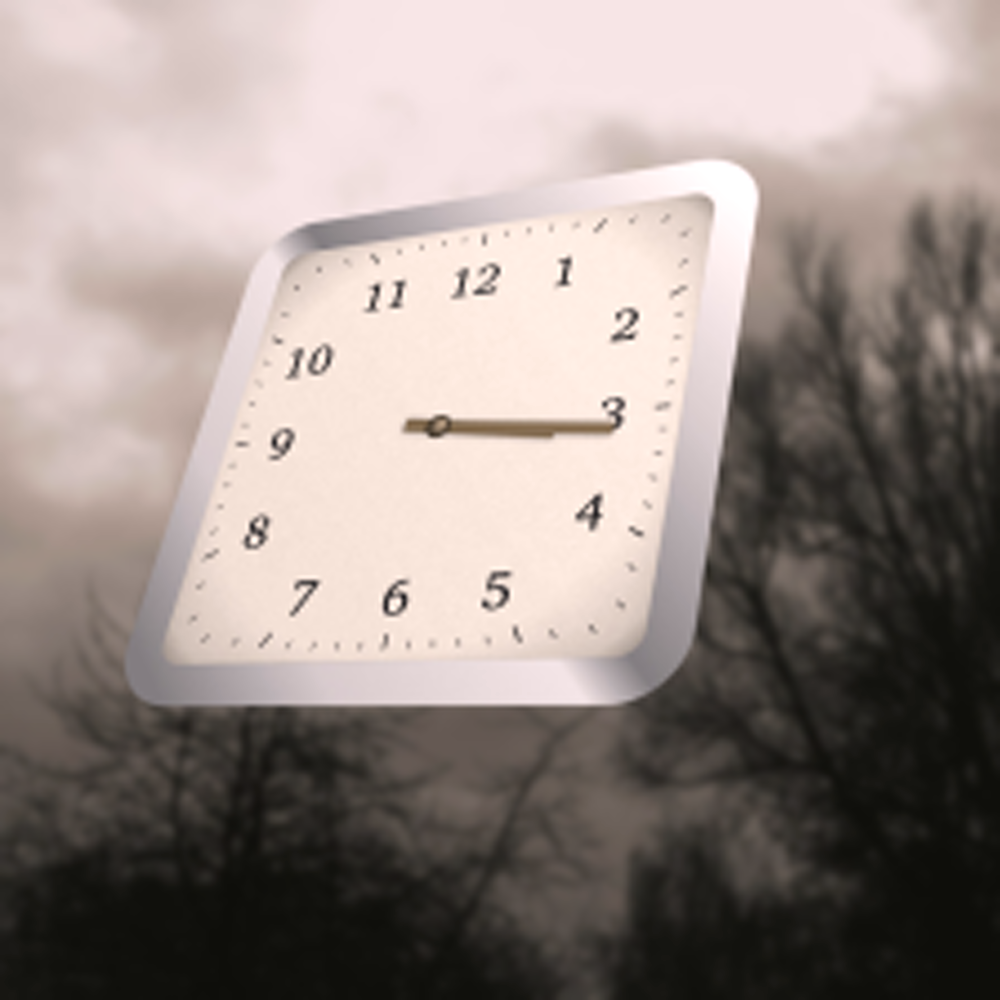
**3:16**
